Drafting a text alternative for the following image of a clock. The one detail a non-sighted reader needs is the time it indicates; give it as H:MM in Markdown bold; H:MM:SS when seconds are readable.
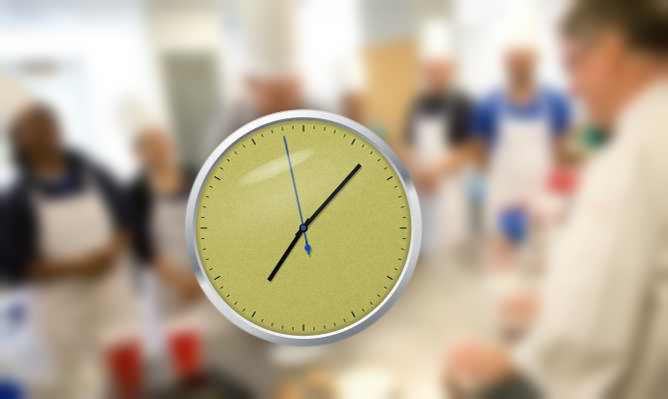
**7:06:58**
